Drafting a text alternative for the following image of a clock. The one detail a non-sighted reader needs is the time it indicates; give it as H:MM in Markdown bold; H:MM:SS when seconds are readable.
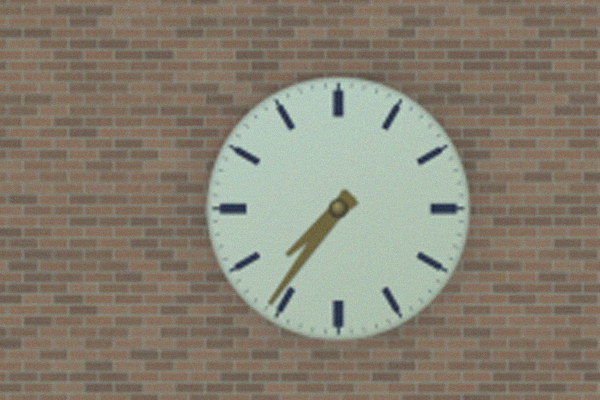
**7:36**
